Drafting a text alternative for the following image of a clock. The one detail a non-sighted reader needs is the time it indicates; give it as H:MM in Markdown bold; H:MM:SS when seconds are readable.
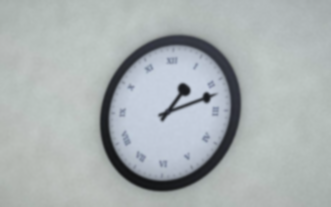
**1:12**
